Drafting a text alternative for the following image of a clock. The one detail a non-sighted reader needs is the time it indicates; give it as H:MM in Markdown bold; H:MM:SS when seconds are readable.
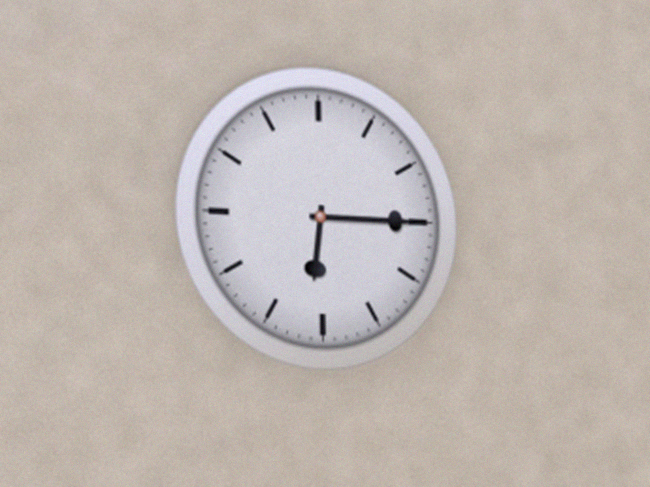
**6:15**
